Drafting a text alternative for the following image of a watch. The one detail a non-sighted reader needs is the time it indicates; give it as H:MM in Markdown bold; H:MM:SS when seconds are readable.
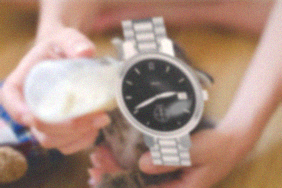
**2:41**
